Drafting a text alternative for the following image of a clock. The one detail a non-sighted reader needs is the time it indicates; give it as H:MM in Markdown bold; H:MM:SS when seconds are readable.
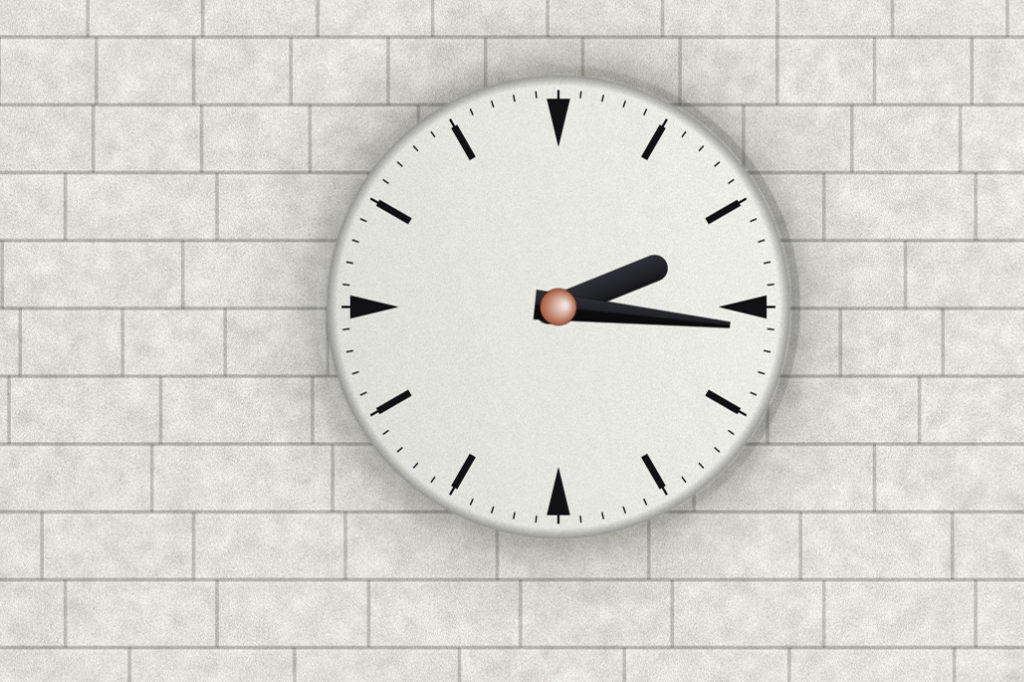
**2:16**
